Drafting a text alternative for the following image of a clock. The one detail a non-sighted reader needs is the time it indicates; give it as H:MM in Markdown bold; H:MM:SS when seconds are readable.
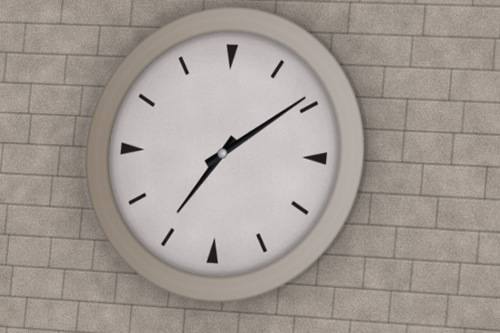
**7:09**
